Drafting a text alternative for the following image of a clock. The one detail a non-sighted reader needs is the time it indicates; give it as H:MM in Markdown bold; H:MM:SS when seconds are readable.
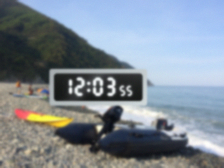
**12:03:55**
